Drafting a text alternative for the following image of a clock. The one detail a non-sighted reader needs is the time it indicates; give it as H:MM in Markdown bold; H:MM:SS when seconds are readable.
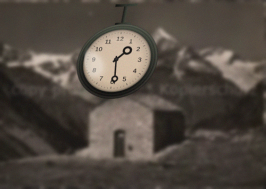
**1:29**
